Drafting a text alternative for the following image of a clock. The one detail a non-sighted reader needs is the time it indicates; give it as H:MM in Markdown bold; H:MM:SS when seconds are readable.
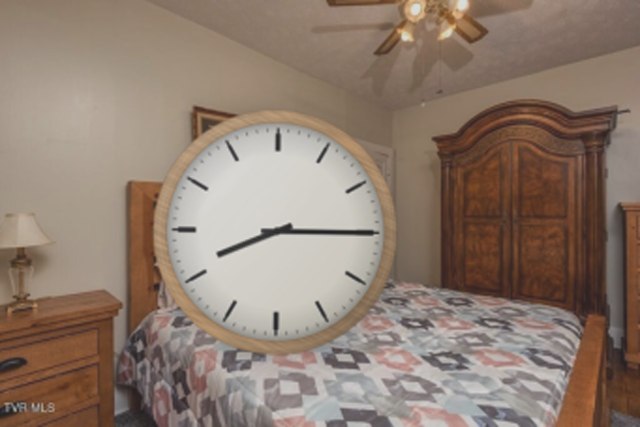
**8:15**
